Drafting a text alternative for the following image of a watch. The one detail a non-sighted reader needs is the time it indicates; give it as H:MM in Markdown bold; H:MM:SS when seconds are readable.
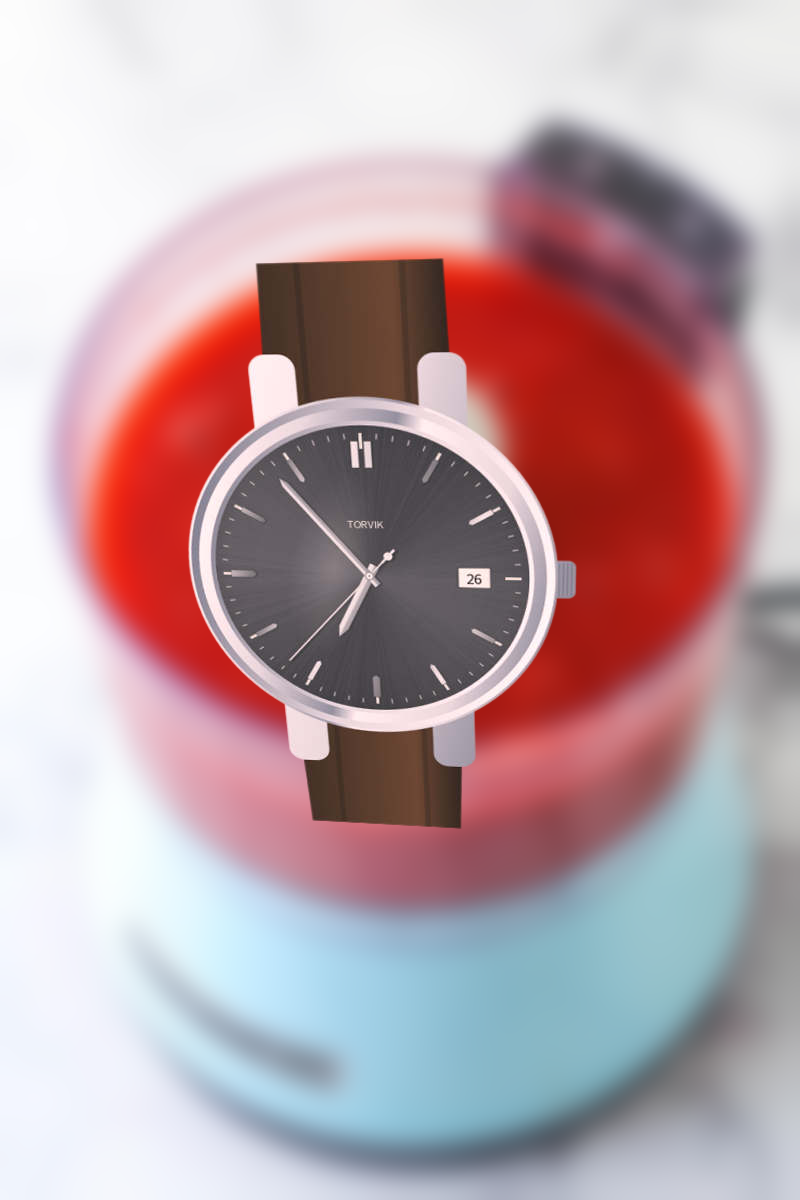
**6:53:37**
